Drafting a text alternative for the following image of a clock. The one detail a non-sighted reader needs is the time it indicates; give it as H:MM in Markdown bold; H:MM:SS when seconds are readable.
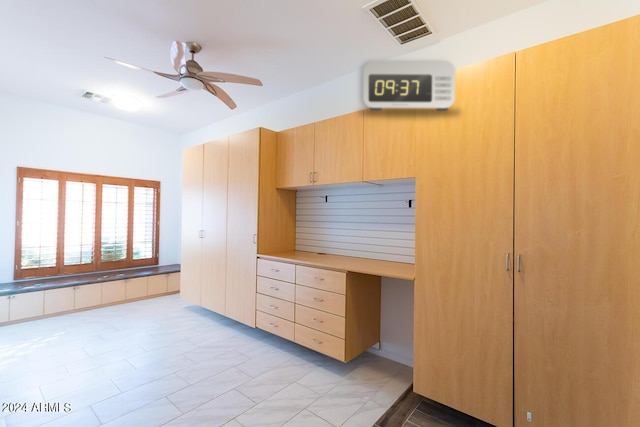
**9:37**
